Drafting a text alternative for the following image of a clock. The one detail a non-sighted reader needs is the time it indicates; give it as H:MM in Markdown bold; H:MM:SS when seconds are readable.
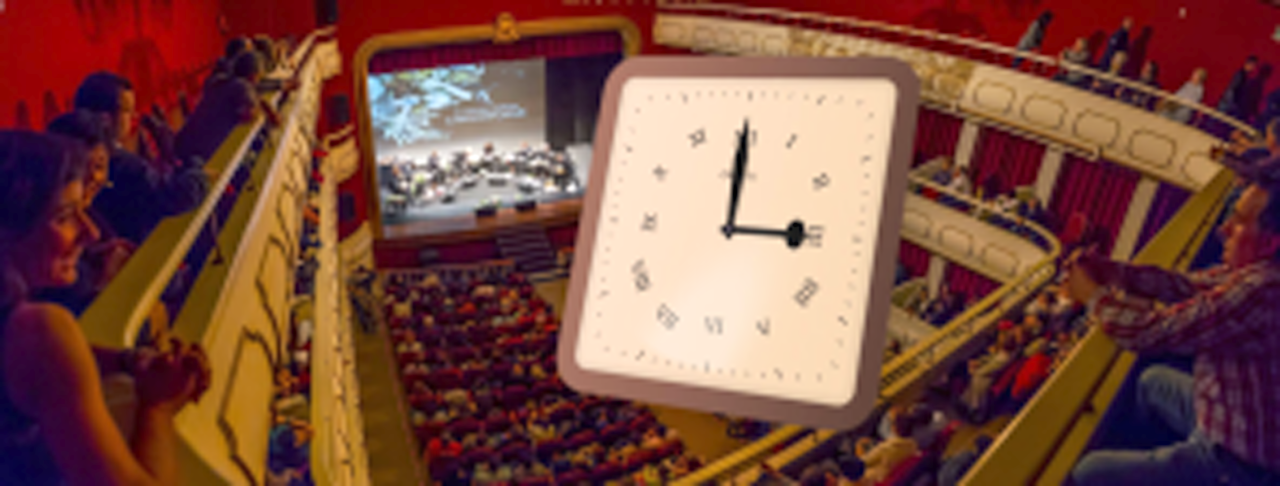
**3:00**
